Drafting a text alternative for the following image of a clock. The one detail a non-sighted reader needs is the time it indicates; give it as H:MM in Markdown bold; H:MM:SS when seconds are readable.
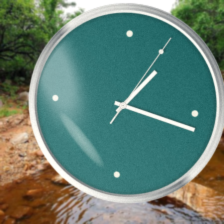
**1:17:05**
